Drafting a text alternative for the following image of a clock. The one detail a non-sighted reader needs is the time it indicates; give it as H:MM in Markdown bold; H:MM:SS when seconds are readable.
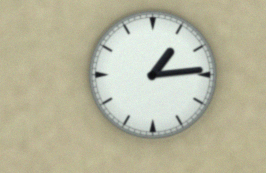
**1:14**
